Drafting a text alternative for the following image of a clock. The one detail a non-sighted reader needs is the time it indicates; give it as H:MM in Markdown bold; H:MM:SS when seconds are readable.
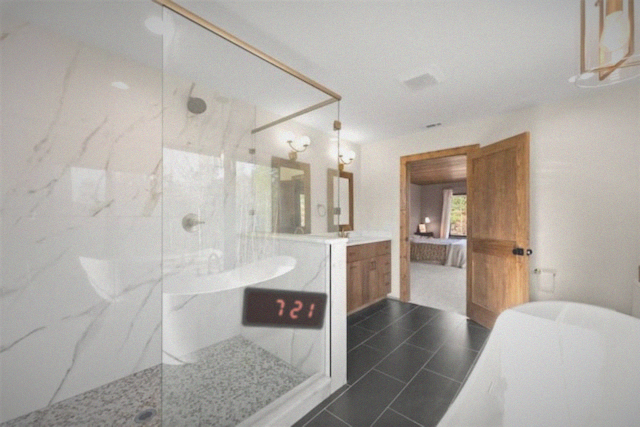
**7:21**
